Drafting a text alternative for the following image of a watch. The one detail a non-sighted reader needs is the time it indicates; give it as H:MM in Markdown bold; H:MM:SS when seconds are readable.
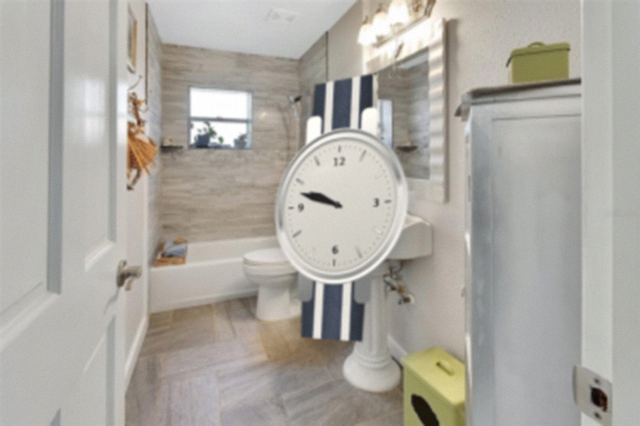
**9:48**
